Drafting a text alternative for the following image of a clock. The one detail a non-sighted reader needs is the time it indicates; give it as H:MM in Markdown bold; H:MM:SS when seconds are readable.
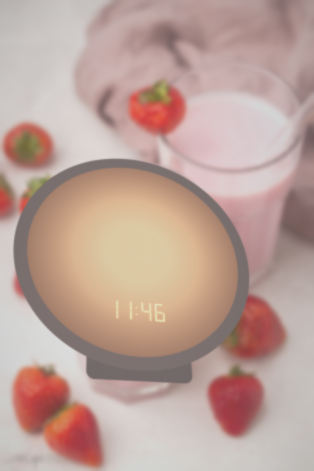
**11:46**
